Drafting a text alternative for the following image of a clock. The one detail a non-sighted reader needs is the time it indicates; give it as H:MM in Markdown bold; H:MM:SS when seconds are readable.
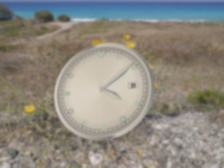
**4:09**
